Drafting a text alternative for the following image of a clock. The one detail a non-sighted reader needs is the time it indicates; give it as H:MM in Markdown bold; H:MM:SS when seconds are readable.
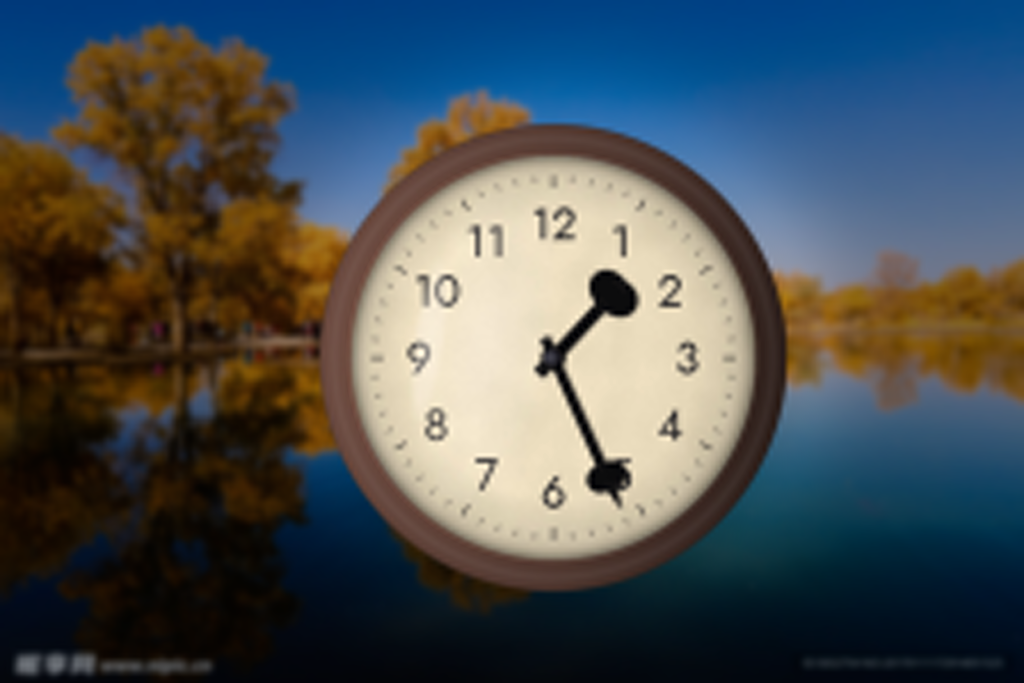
**1:26**
